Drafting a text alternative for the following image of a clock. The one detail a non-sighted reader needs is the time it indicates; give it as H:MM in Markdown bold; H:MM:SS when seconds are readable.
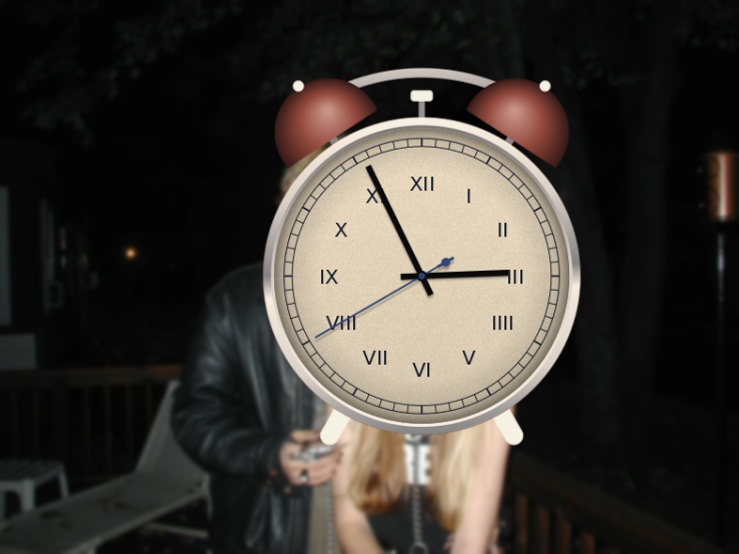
**2:55:40**
